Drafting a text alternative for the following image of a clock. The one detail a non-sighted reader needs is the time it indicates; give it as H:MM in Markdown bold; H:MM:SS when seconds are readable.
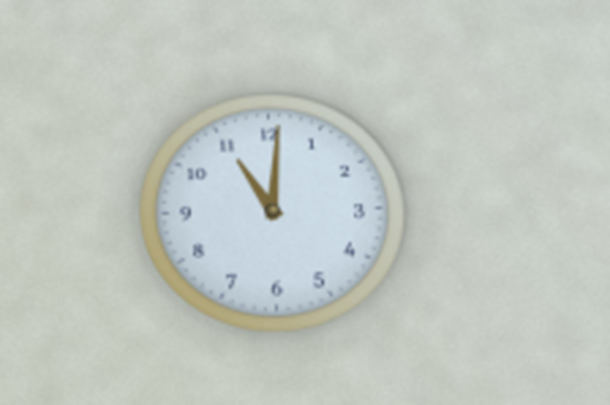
**11:01**
